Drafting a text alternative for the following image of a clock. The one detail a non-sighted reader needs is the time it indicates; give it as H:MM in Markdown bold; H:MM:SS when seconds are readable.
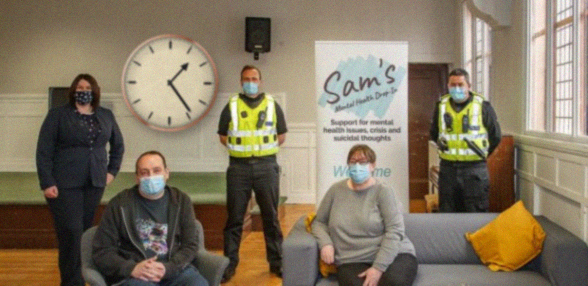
**1:24**
